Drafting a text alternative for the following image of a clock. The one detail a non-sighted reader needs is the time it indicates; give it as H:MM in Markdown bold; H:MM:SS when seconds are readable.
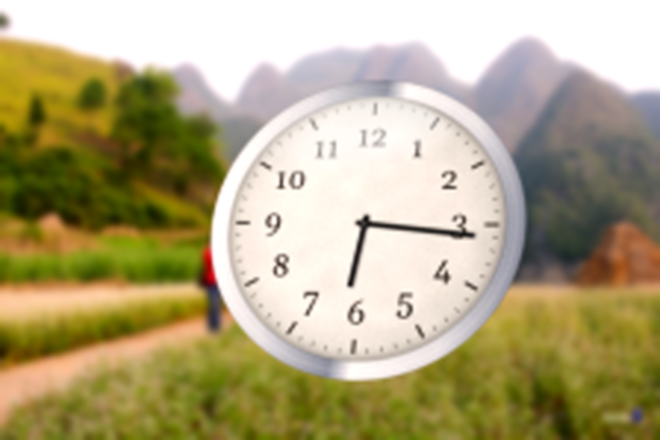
**6:16**
